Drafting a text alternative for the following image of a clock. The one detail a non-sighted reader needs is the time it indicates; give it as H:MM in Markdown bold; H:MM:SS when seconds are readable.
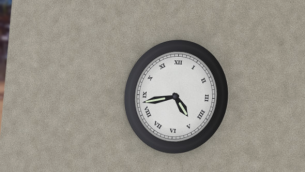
**4:43**
